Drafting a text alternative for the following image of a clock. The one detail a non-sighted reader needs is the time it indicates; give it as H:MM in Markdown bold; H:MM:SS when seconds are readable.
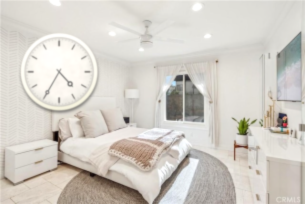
**4:35**
